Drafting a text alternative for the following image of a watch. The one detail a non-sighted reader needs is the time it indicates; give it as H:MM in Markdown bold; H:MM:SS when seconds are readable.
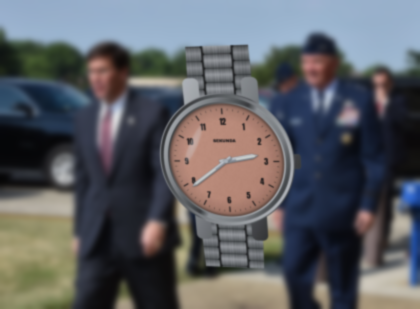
**2:39**
